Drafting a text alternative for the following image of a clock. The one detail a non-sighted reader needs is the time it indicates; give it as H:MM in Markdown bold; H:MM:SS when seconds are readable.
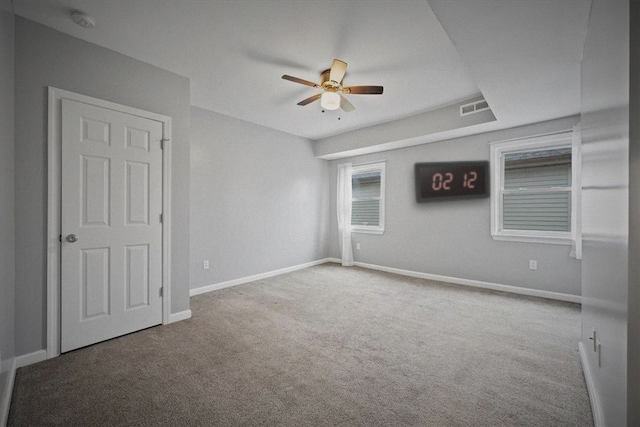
**2:12**
